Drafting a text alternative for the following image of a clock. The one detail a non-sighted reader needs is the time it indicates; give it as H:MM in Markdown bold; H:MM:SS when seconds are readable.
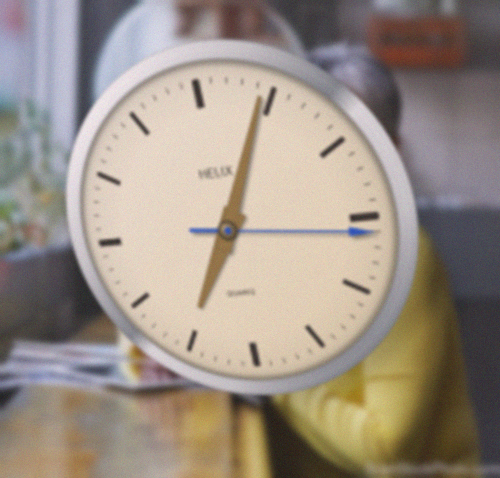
**7:04:16**
